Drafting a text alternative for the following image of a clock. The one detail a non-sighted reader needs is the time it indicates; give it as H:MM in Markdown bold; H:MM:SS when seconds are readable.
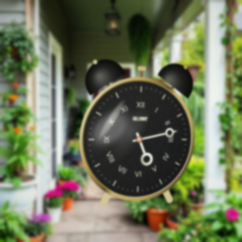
**5:13**
